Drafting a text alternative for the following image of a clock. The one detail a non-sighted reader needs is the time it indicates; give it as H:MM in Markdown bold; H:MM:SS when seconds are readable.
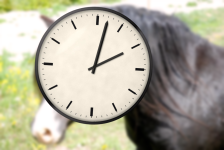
**2:02**
